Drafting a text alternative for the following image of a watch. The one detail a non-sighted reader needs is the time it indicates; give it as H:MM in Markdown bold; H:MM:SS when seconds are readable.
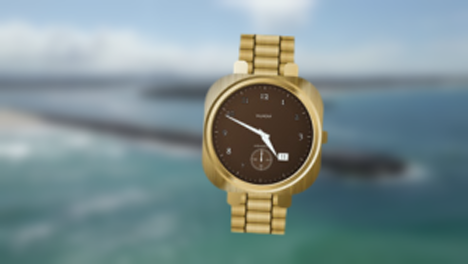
**4:49**
